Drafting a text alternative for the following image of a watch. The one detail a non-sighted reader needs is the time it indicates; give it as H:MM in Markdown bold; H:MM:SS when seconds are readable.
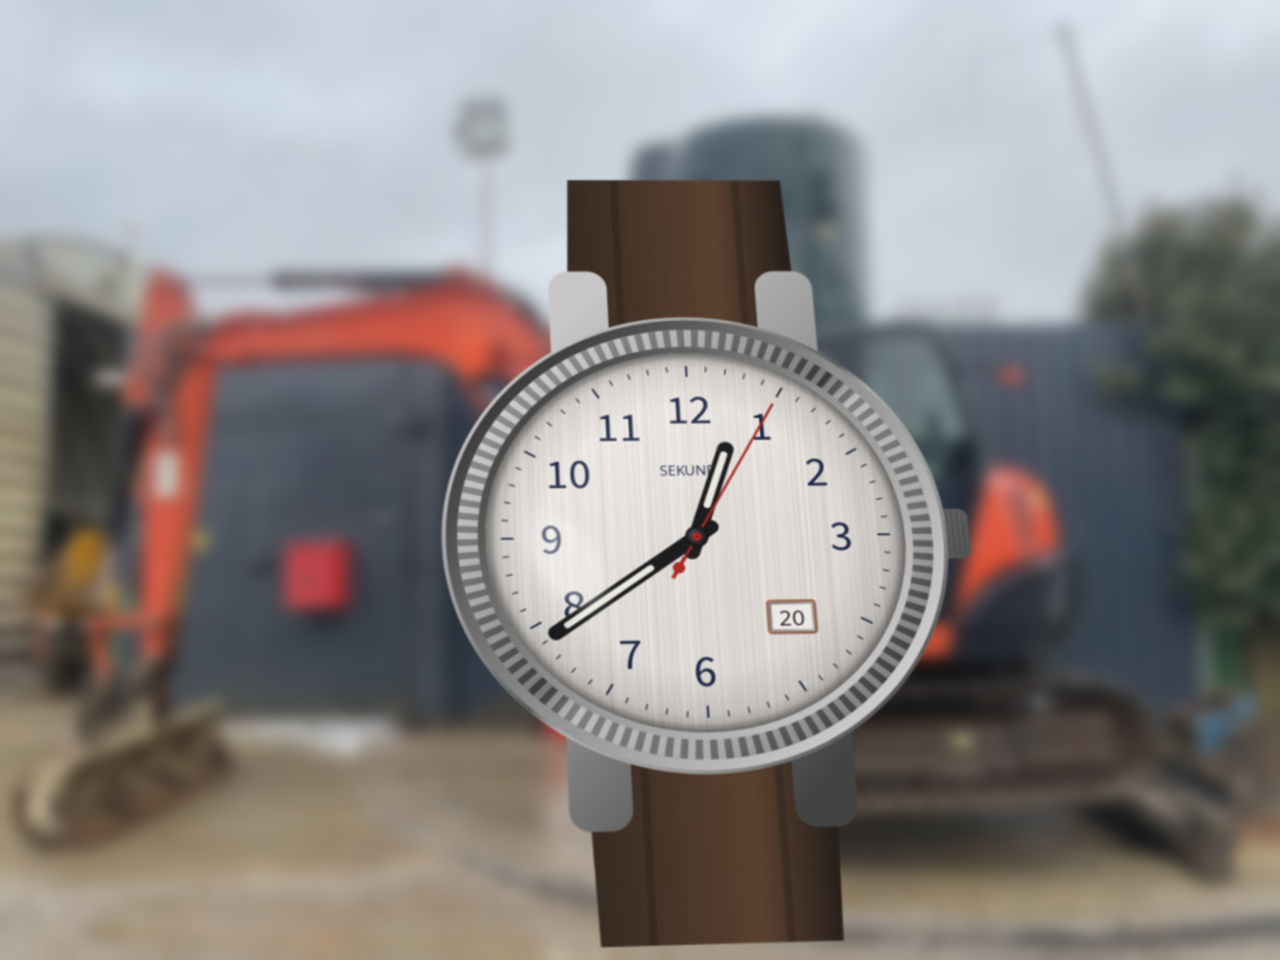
**12:39:05**
